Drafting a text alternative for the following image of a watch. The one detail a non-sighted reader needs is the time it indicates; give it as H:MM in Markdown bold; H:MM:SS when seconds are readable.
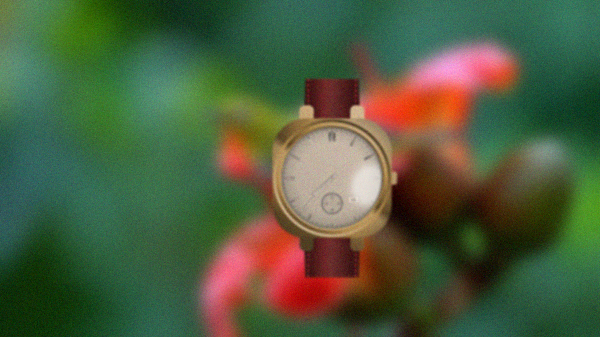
**7:37**
